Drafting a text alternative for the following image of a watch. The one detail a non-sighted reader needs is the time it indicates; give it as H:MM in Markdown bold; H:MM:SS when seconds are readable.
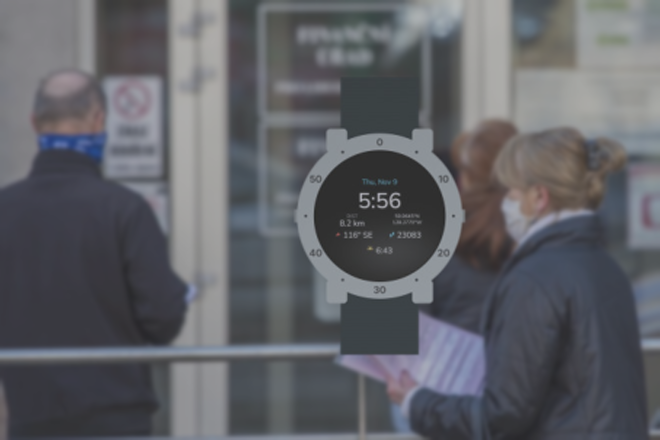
**5:56**
